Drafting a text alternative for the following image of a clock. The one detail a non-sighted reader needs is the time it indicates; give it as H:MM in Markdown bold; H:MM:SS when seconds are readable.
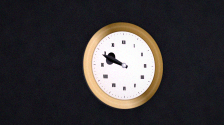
**9:49**
